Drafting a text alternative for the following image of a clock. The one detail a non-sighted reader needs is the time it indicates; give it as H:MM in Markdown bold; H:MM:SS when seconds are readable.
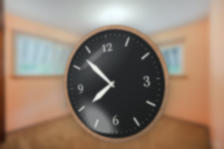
**7:53**
